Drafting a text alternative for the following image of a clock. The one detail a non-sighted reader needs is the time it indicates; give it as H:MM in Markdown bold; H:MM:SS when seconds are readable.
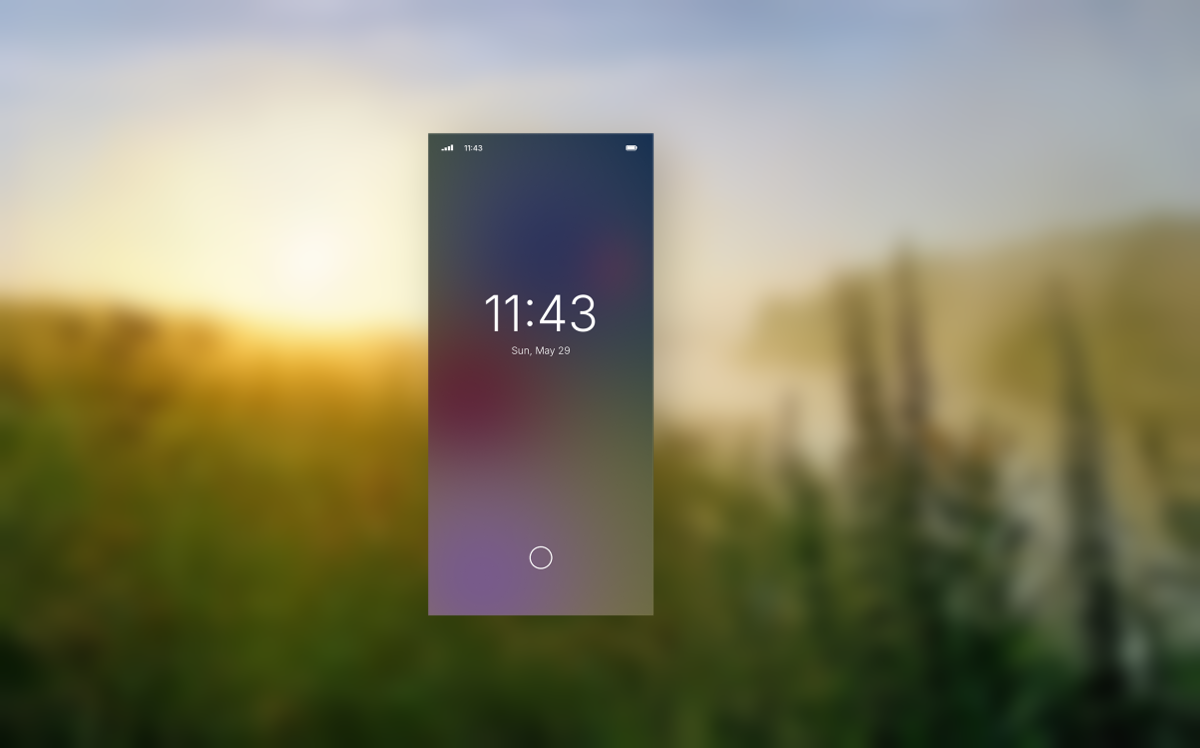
**11:43**
